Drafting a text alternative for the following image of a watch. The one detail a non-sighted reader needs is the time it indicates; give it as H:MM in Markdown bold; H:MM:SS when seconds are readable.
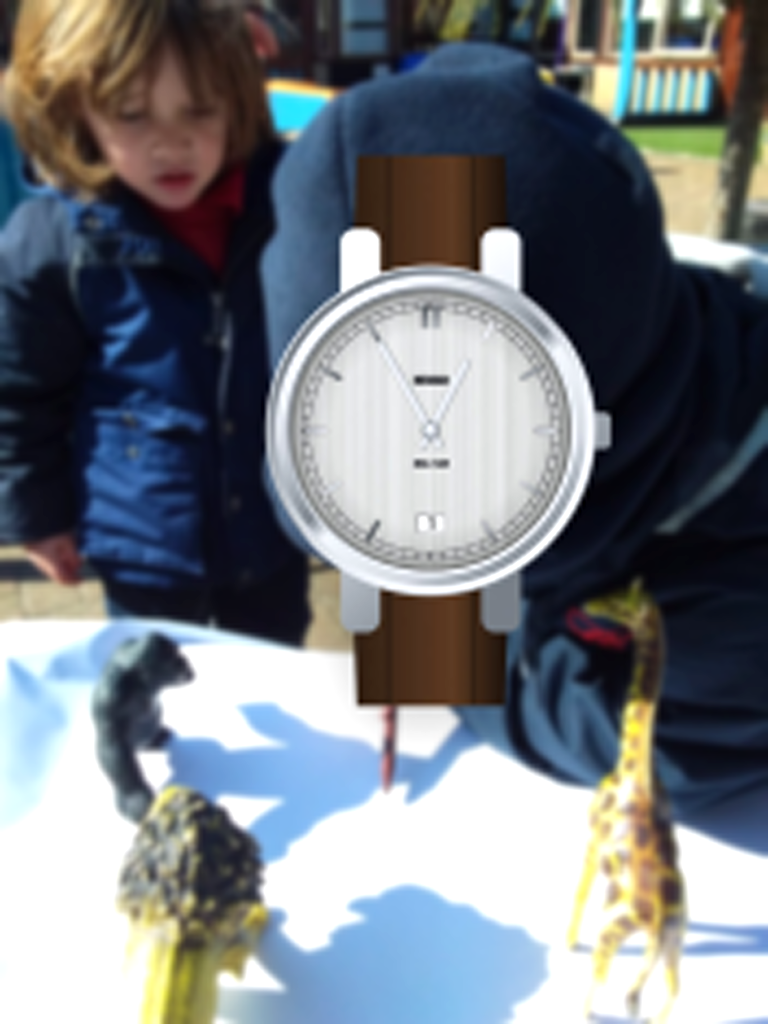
**12:55**
